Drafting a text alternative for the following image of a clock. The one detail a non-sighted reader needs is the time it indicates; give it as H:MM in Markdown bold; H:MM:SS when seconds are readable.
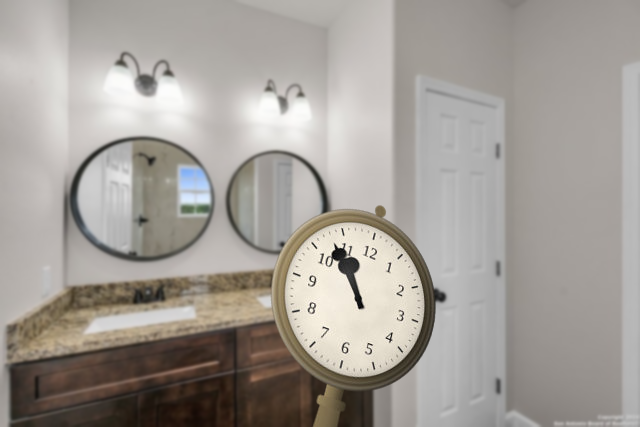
**10:53**
